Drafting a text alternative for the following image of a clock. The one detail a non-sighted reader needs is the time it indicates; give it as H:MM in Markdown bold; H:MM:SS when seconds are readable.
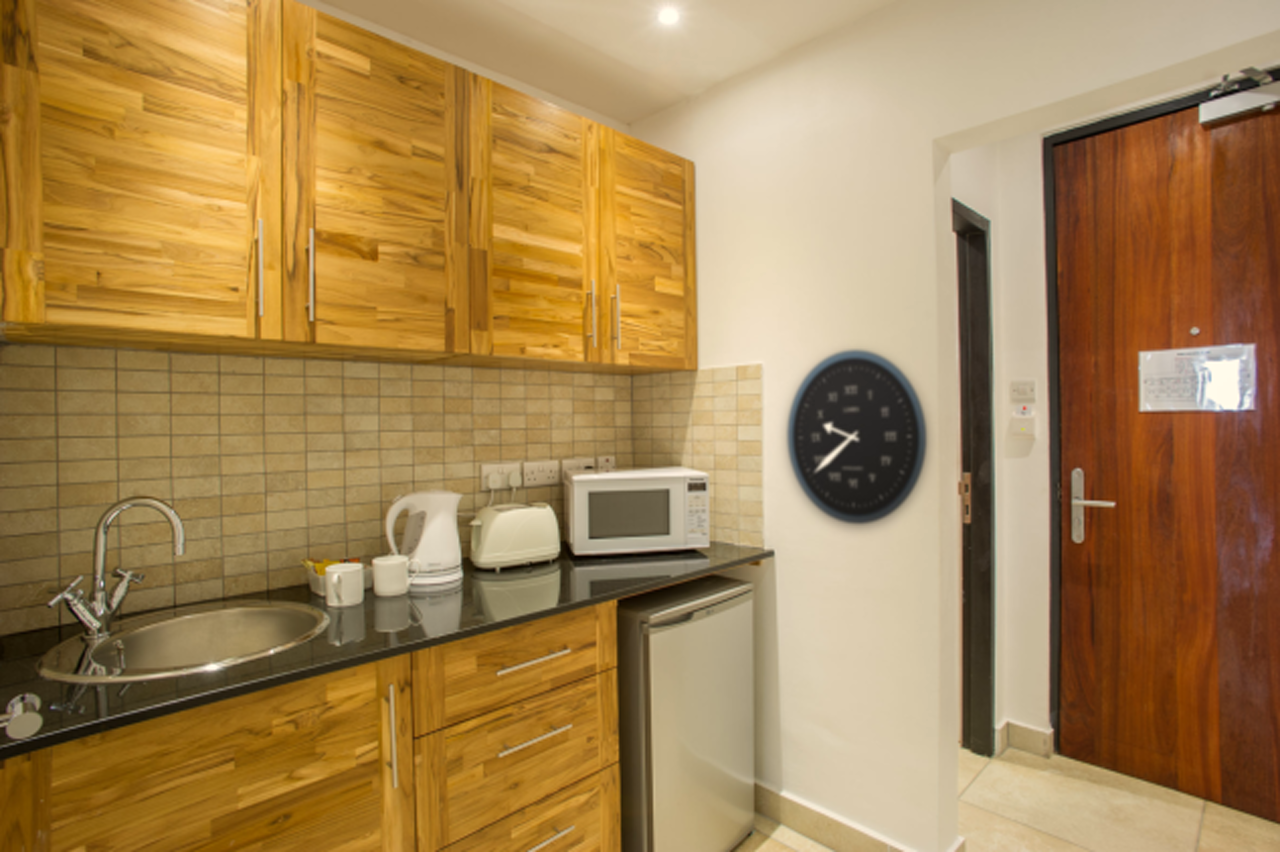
**9:39**
